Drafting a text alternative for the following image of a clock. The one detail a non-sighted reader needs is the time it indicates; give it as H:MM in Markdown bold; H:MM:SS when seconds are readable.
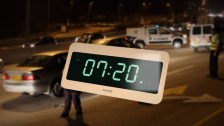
**7:20**
